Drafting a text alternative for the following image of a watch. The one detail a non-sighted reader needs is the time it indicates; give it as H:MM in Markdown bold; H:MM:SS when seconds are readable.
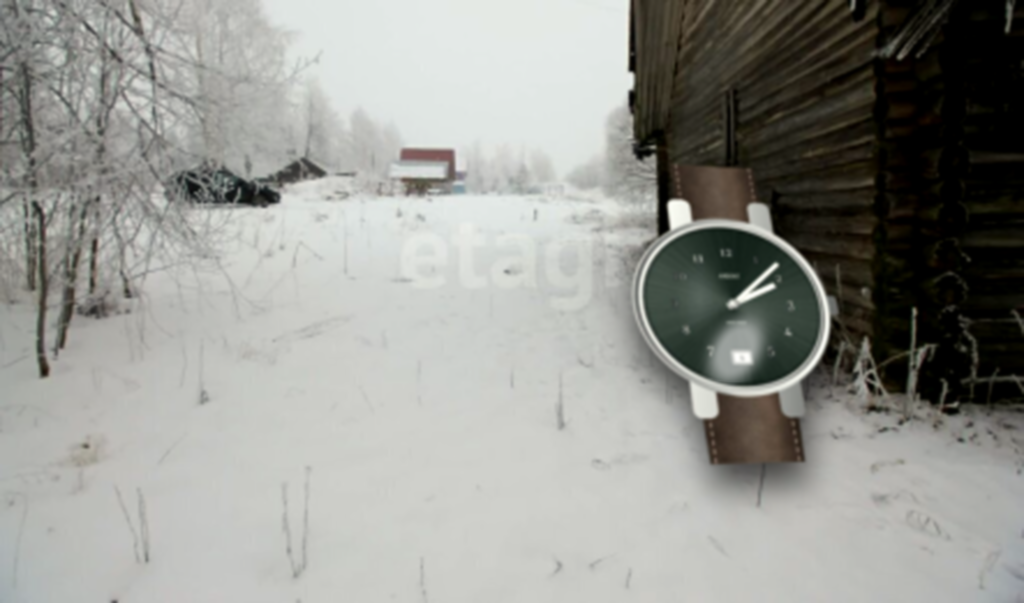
**2:08**
